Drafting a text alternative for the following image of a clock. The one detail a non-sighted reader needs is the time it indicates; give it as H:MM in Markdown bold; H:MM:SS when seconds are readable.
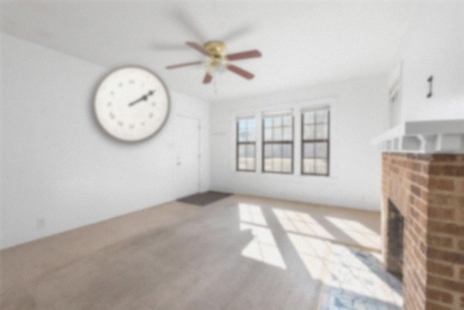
**2:10**
